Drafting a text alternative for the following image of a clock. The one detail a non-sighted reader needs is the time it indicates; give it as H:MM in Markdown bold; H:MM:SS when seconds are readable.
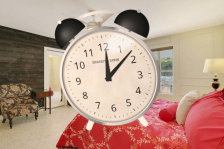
**12:08**
